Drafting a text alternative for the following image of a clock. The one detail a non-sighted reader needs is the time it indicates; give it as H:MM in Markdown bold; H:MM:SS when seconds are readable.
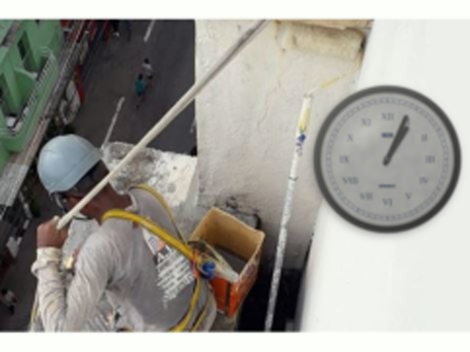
**1:04**
